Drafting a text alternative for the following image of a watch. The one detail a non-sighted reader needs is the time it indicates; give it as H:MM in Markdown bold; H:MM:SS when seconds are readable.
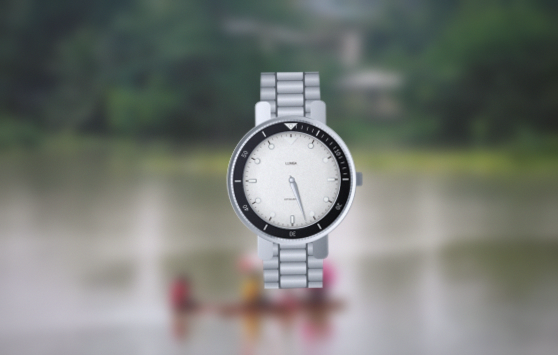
**5:27**
